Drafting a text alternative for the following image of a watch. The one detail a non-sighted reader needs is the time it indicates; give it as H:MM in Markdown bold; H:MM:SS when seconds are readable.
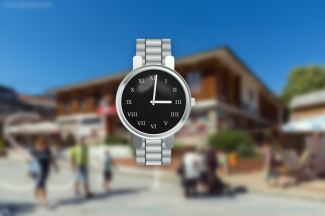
**3:01**
